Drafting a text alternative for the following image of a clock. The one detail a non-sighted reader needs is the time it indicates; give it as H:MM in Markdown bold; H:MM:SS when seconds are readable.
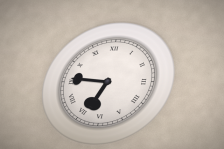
**6:46**
